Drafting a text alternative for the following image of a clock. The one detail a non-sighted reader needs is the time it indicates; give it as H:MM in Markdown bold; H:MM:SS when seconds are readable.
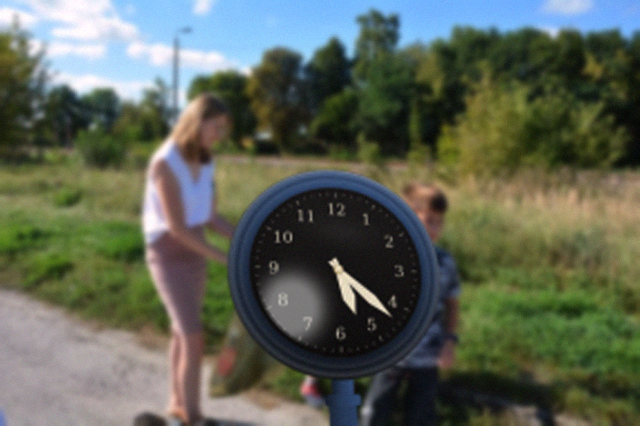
**5:22**
